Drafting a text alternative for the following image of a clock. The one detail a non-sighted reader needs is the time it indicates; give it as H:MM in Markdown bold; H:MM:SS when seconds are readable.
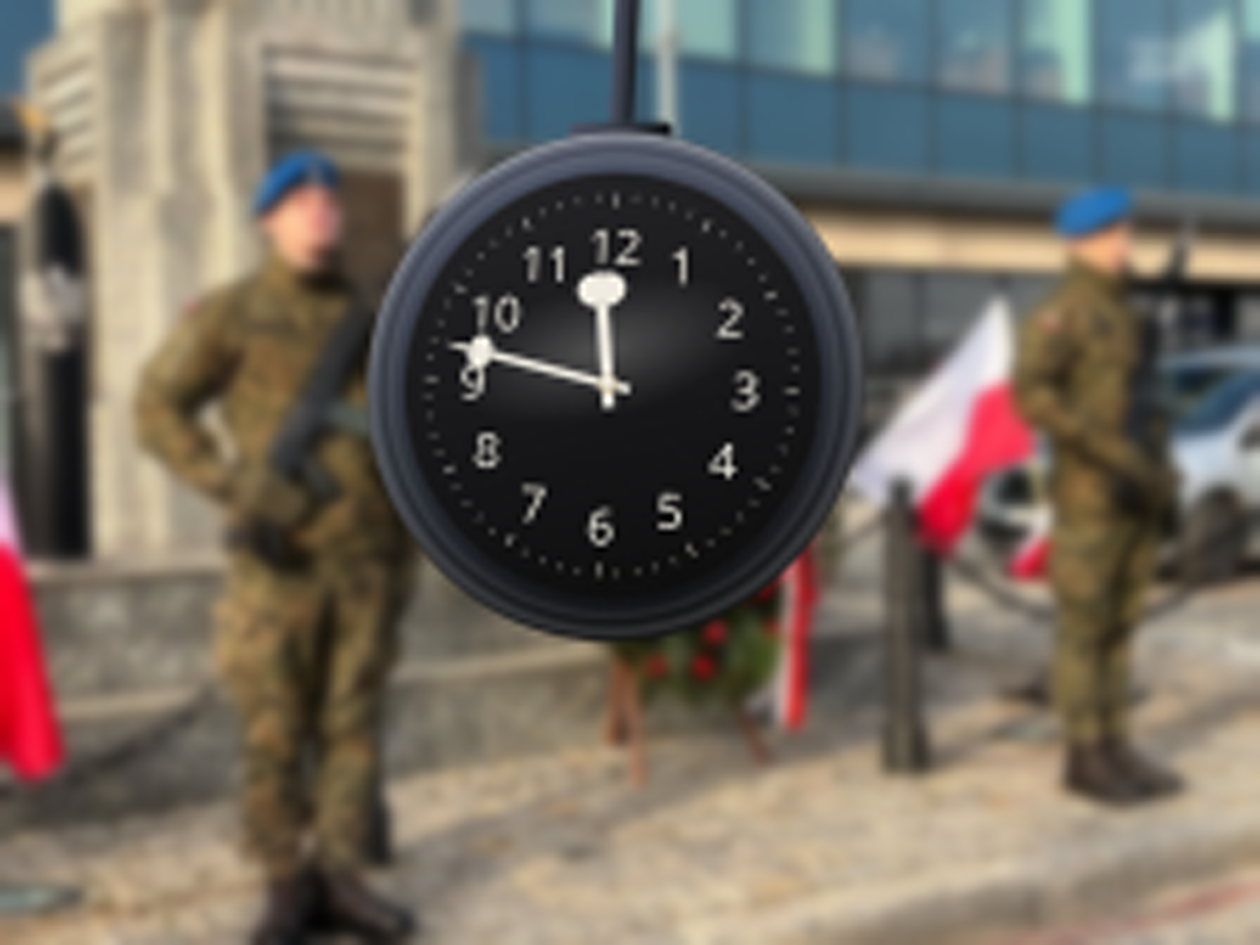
**11:47**
